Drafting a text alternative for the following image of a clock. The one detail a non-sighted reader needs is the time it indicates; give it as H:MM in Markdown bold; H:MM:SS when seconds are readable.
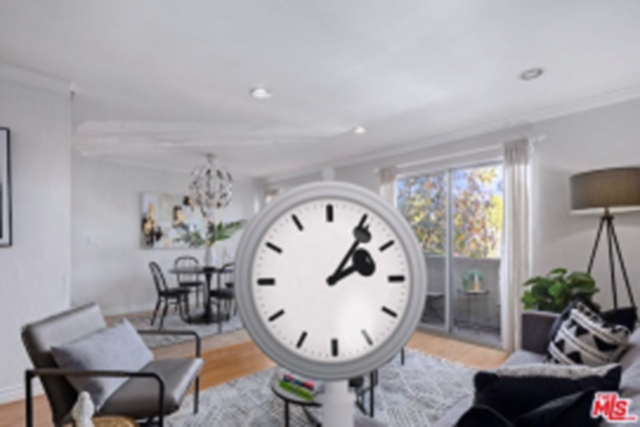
**2:06**
